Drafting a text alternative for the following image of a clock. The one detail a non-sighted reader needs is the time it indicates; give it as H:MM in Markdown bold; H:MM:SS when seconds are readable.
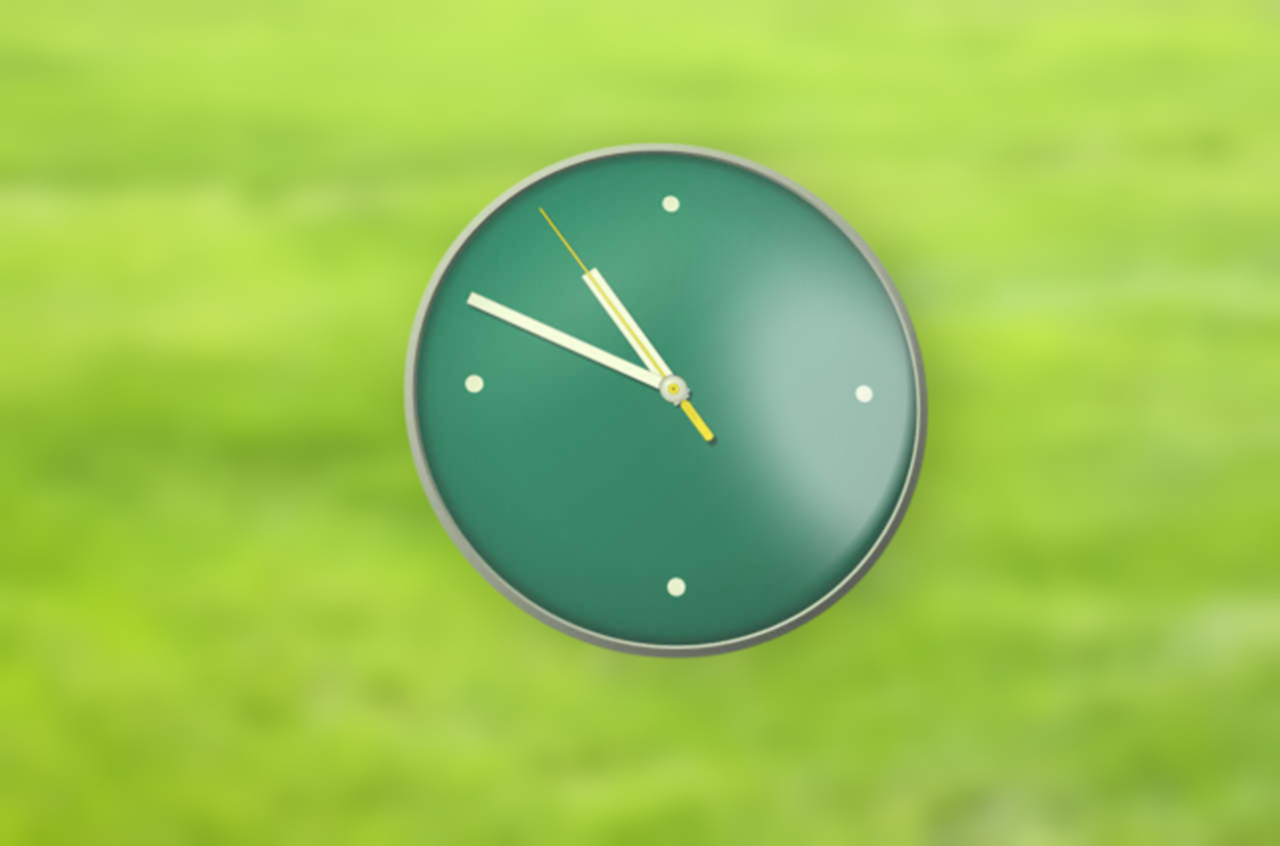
**10:48:54**
